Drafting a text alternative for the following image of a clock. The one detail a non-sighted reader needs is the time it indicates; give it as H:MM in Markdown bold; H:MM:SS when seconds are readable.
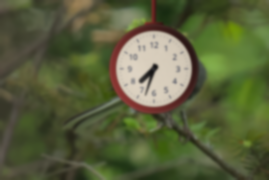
**7:33**
